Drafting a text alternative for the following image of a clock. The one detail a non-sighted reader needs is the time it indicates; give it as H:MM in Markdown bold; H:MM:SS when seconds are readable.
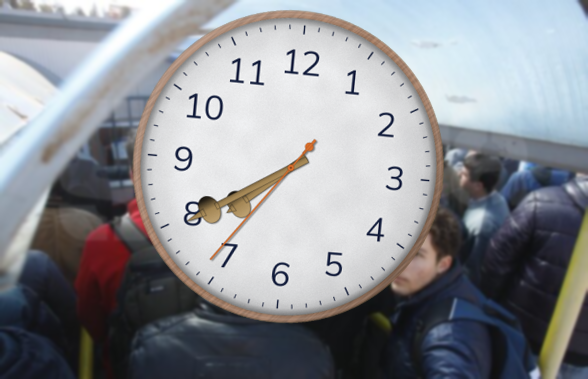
**7:39:36**
